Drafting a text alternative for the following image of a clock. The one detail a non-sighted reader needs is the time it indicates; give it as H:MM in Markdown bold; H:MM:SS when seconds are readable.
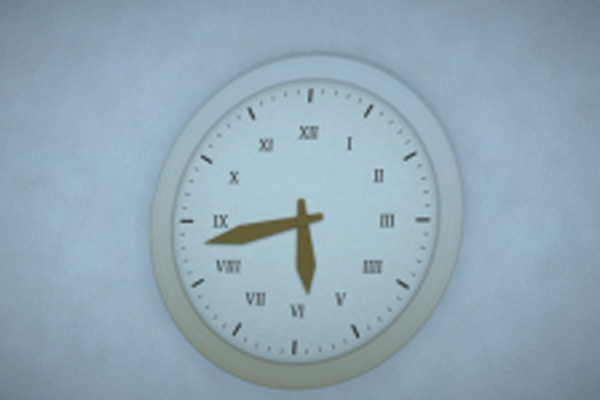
**5:43**
